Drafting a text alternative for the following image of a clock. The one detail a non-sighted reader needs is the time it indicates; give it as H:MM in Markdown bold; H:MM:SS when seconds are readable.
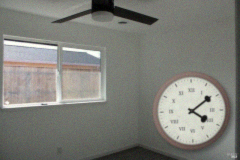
**4:09**
